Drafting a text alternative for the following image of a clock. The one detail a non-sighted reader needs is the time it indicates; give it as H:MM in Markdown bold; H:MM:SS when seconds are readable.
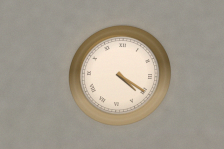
**4:20**
